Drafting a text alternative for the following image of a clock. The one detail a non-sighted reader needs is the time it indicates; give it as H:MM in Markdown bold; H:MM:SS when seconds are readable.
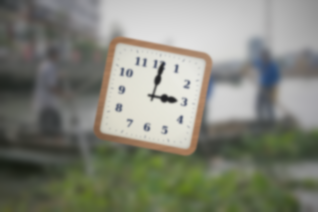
**3:01**
